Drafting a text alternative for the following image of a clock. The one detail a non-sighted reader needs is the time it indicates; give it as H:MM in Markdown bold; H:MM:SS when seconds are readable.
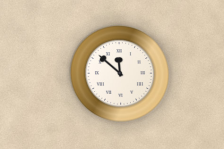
**11:52**
